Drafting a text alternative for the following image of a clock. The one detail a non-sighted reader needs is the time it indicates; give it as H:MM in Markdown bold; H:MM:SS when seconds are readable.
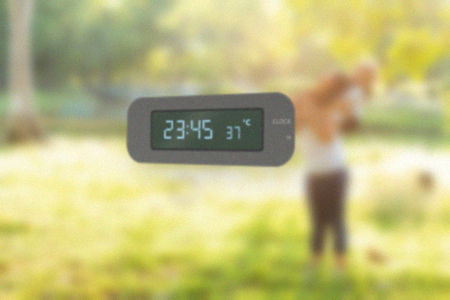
**23:45**
